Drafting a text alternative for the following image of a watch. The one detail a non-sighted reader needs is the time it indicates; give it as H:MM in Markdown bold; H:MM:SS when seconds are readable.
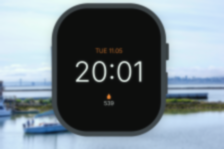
**20:01**
